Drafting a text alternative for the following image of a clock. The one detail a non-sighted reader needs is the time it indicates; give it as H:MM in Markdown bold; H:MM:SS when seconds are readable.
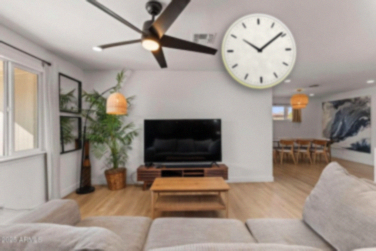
**10:09**
